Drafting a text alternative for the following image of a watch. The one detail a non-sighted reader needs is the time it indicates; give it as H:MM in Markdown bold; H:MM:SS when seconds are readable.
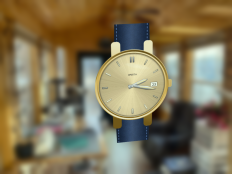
**2:17**
